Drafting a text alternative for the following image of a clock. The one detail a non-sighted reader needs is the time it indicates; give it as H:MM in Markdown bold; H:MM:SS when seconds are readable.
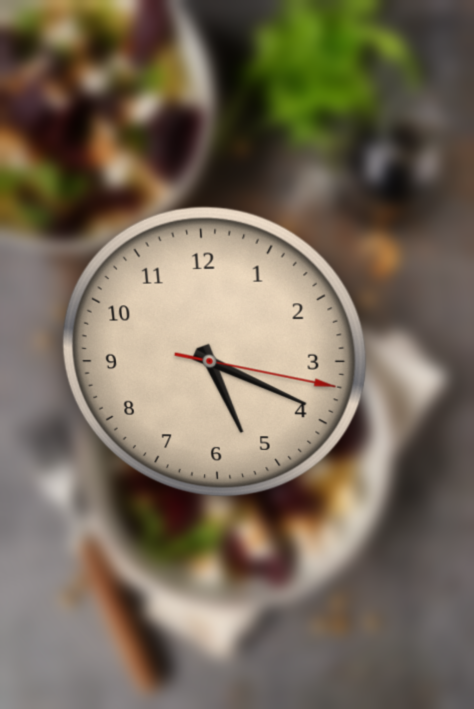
**5:19:17**
